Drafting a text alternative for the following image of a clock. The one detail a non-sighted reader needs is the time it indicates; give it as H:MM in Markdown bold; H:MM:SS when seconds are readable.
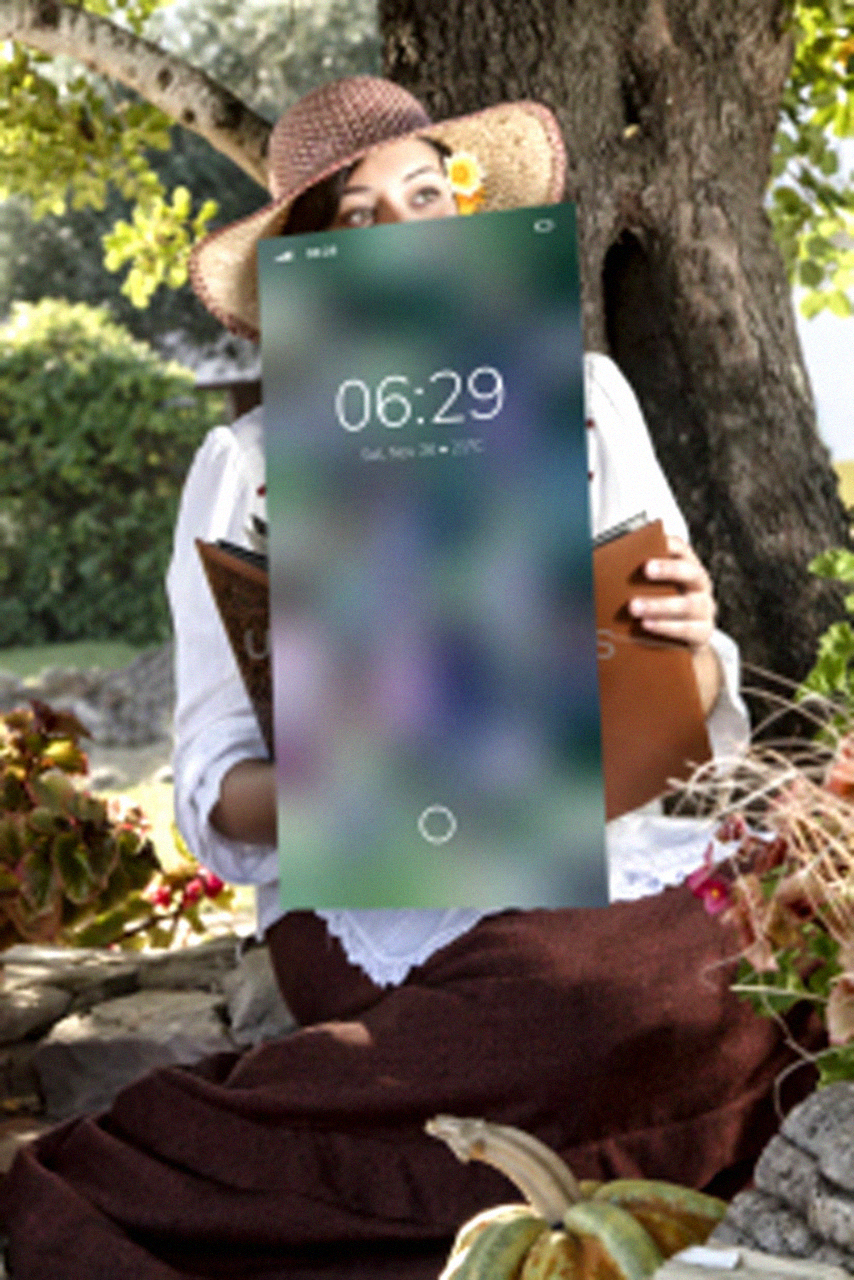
**6:29**
